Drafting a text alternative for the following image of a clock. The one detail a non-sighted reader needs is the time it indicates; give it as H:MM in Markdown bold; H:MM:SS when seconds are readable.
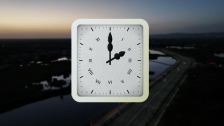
**2:00**
